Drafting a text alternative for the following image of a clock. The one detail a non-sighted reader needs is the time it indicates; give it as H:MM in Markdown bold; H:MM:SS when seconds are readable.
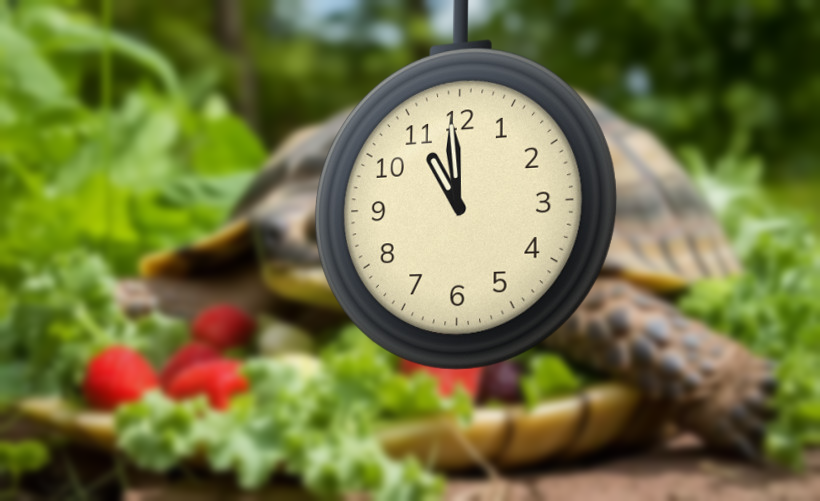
**10:59**
